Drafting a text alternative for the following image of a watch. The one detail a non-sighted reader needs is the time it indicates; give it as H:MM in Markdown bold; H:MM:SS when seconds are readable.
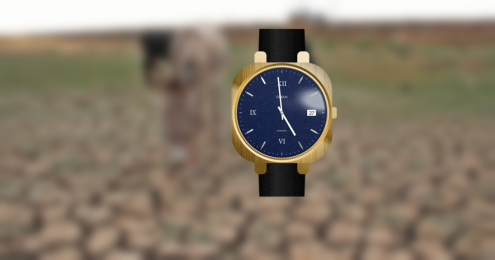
**4:59**
